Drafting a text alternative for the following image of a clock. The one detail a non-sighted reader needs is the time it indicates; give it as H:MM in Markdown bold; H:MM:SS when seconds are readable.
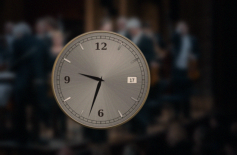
**9:33**
